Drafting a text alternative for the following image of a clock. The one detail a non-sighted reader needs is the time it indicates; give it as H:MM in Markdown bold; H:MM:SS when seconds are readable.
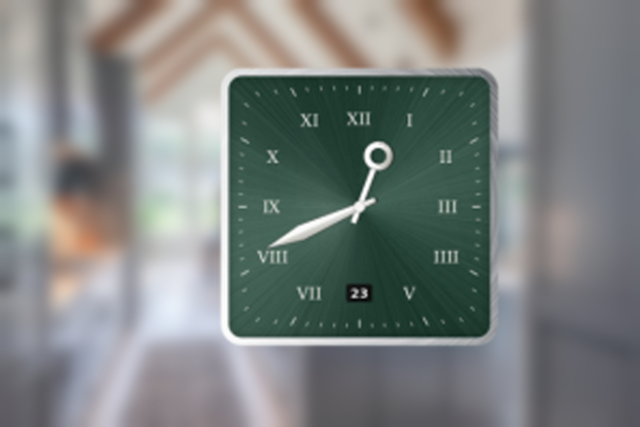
**12:41**
